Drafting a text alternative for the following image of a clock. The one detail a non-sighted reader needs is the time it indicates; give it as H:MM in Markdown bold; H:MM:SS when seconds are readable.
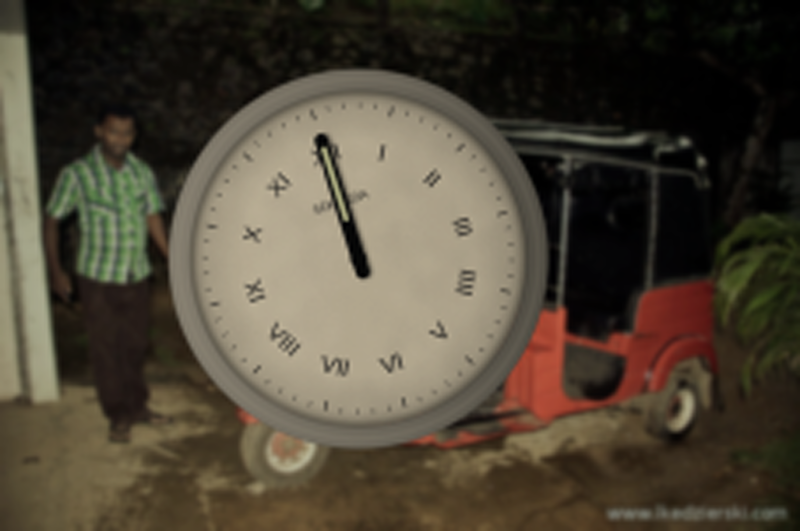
**12:00**
